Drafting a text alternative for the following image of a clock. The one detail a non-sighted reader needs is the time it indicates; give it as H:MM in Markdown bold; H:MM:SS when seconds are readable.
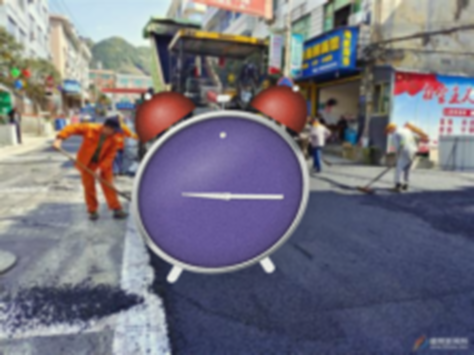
**9:16**
